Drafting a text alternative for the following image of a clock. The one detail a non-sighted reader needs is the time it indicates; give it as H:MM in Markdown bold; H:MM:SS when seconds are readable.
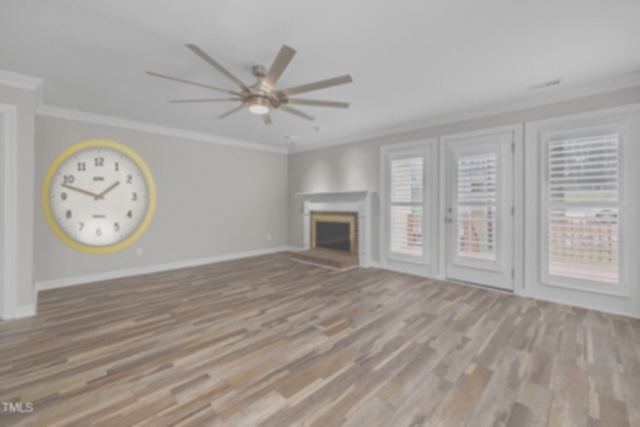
**1:48**
